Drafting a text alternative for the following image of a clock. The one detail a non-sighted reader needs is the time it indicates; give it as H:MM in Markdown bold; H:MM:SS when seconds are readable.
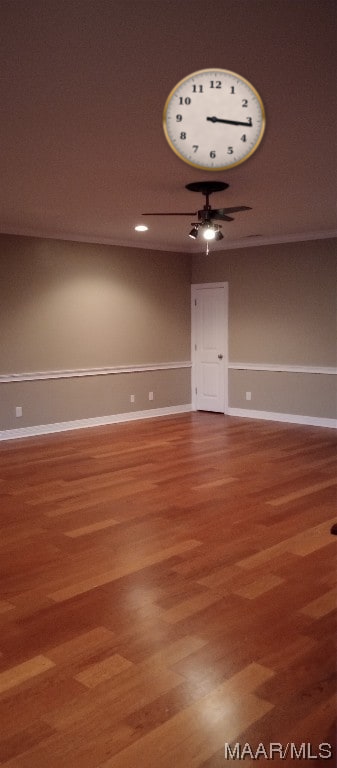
**3:16**
